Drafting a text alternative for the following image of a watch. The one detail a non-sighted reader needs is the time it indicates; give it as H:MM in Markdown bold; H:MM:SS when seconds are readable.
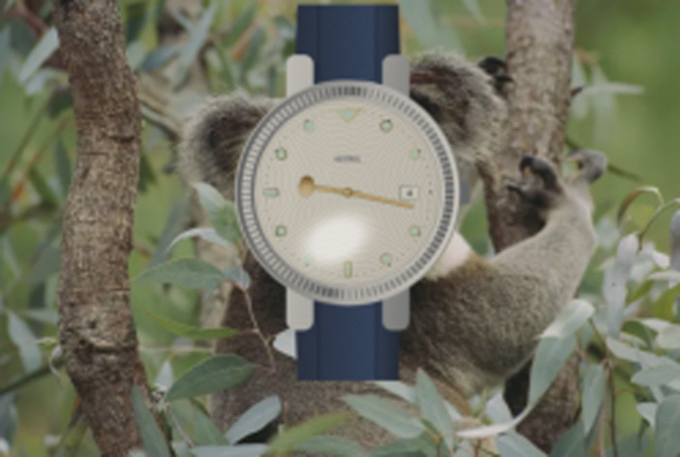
**9:17**
